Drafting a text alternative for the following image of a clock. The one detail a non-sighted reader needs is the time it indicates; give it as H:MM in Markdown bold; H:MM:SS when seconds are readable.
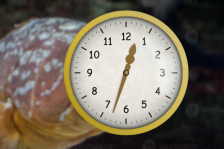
**12:33**
